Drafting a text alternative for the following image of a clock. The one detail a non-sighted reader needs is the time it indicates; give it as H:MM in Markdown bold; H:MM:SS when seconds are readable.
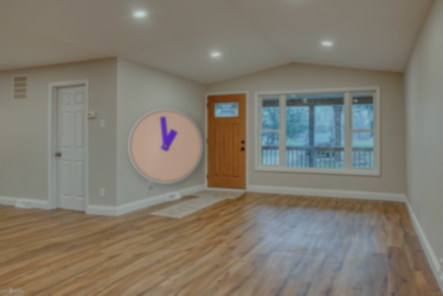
**12:59**
